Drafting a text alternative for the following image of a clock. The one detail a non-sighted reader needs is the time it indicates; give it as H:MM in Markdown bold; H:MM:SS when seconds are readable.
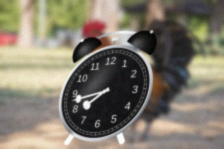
**7:43**
